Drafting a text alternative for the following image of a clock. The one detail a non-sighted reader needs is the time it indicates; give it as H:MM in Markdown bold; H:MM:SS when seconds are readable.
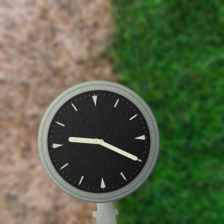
**9:20**
